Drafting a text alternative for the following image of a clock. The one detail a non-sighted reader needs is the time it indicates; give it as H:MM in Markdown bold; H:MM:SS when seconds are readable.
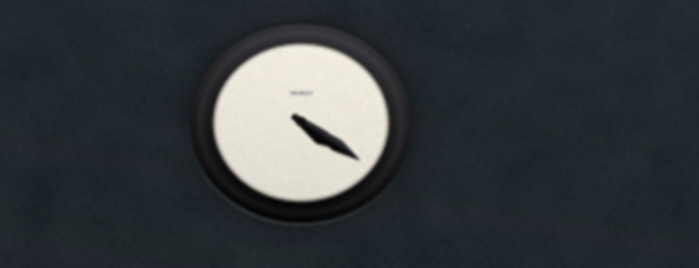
**4:21**
